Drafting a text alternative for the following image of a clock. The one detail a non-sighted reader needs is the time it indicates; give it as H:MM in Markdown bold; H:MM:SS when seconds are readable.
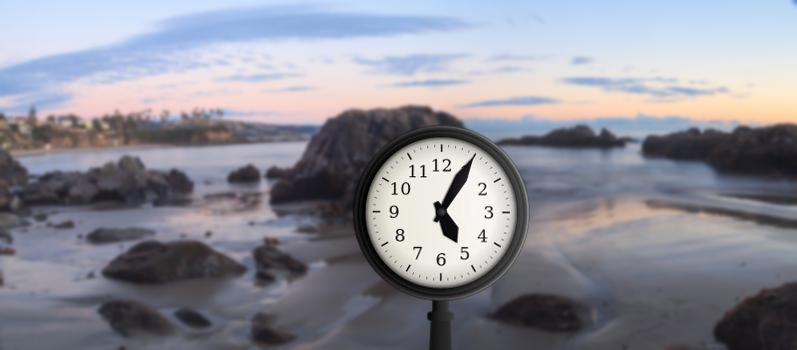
**5:05**
